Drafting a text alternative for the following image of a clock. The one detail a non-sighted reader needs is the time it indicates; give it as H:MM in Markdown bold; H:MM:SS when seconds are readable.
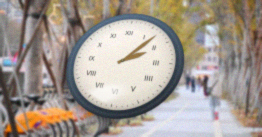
**2:07**
